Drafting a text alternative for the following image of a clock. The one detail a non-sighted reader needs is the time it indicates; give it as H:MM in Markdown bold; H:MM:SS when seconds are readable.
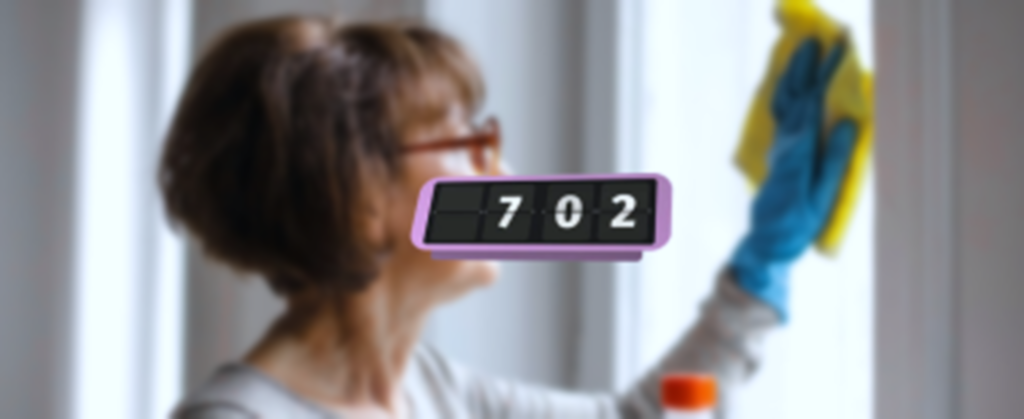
**7:02**
